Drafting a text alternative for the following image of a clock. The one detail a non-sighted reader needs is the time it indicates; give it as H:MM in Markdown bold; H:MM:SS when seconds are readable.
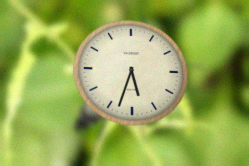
**5:33**
